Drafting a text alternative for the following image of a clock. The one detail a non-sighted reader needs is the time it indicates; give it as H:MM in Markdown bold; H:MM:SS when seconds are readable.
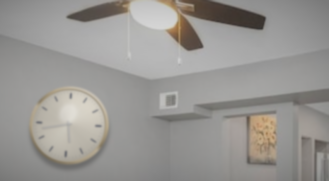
**5:43**
